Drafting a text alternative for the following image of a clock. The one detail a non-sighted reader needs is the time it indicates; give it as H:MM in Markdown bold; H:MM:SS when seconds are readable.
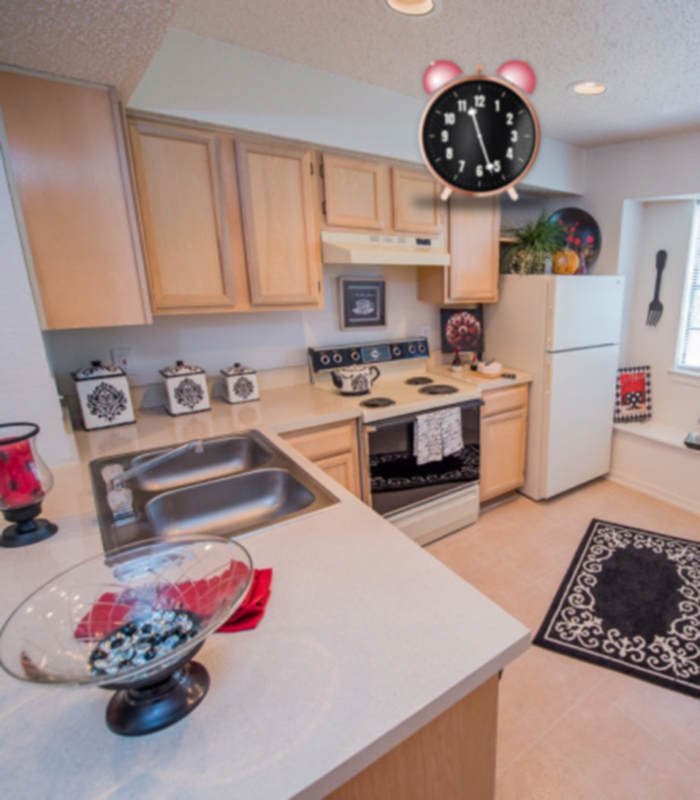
**11:27**
